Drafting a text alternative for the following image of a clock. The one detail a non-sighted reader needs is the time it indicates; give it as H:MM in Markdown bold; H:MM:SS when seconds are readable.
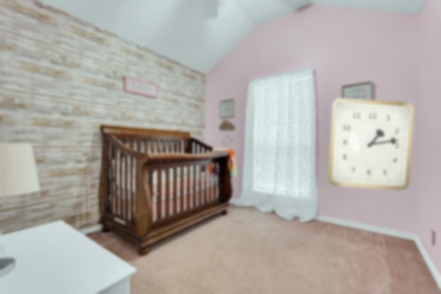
**1:13**
